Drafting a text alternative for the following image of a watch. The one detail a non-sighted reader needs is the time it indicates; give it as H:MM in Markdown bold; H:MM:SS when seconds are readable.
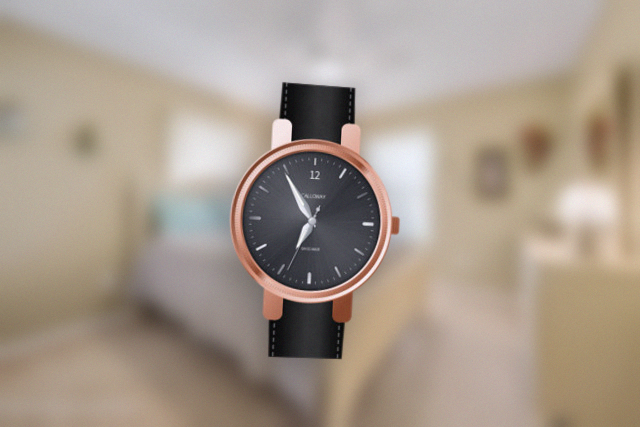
**6:54:34**
